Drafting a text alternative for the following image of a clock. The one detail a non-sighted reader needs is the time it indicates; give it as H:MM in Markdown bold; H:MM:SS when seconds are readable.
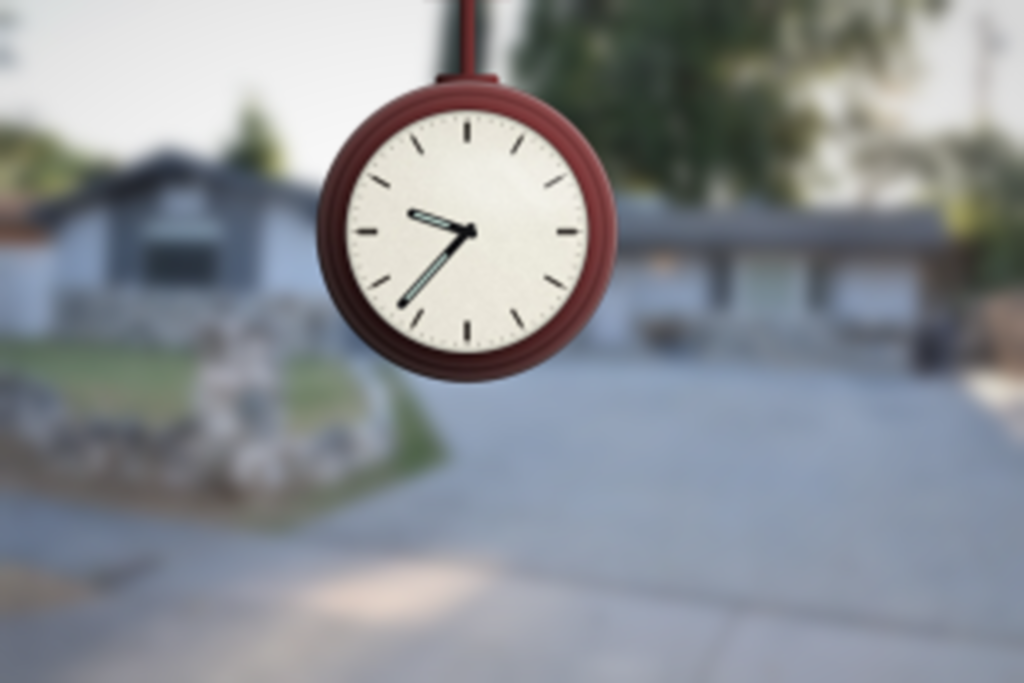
**9:37**
